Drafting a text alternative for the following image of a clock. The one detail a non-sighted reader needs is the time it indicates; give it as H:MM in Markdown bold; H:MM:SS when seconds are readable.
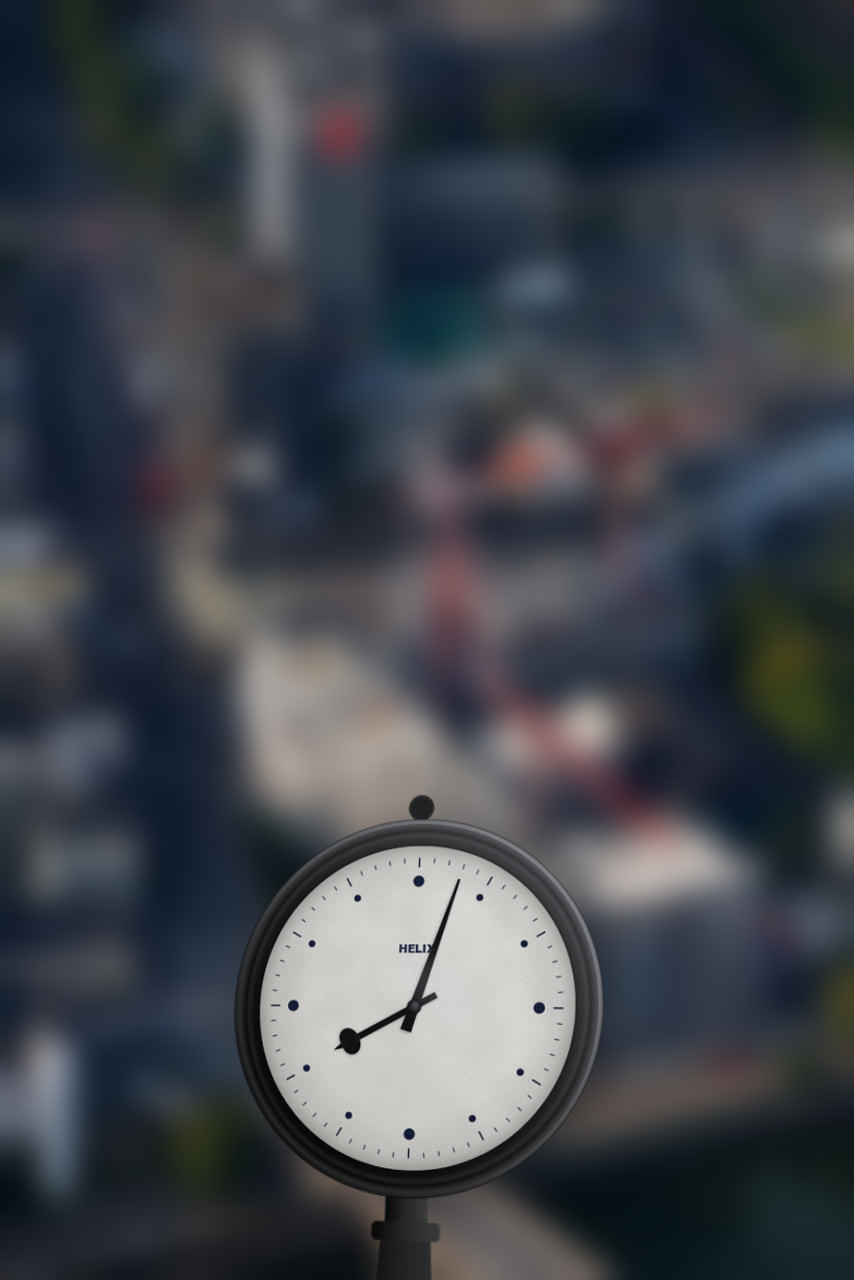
**8:03**
